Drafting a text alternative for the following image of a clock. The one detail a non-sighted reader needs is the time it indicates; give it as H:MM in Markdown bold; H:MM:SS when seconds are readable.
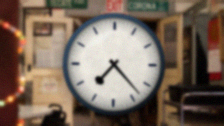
**7:23**
